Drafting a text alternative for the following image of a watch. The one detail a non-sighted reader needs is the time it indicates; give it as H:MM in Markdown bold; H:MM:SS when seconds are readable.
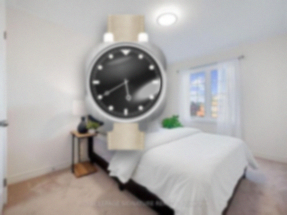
**5:40**
